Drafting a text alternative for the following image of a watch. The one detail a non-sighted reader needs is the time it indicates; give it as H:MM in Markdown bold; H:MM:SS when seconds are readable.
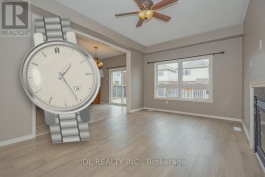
**1:26**
